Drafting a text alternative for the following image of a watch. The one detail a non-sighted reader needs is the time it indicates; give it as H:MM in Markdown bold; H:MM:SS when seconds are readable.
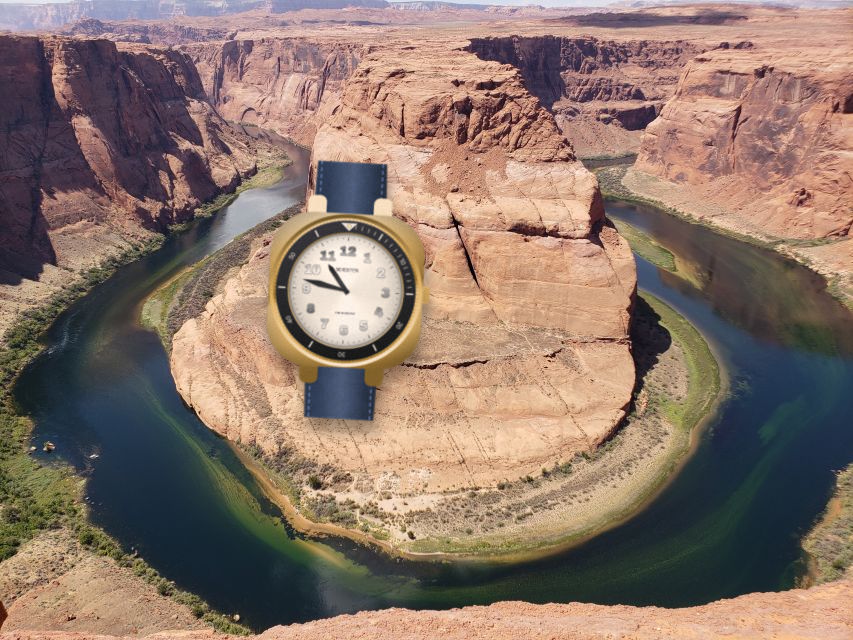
**10:47**
